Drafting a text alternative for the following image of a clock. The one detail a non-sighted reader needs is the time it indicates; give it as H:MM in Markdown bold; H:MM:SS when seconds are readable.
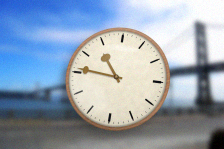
**10:46**
